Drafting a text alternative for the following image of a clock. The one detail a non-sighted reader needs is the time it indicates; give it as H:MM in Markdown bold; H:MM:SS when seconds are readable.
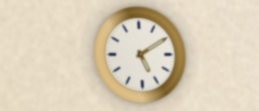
**5:10**
